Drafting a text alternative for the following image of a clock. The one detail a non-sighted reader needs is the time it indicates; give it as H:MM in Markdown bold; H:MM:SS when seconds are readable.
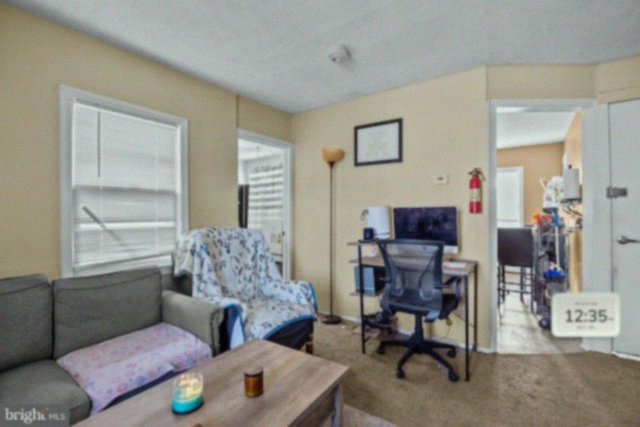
**12:35**
